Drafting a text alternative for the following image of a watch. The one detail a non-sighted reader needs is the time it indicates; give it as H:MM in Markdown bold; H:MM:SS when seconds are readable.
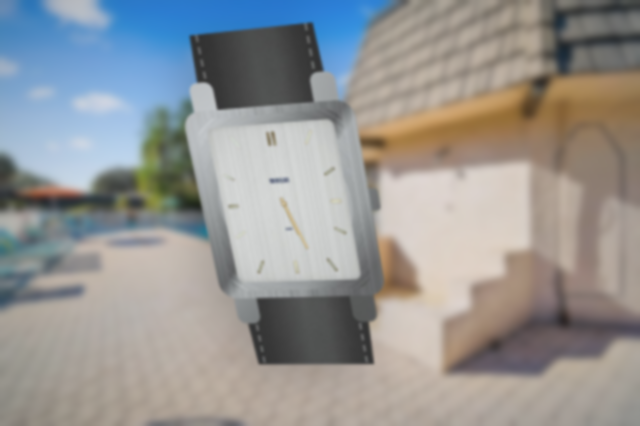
**5:27**
